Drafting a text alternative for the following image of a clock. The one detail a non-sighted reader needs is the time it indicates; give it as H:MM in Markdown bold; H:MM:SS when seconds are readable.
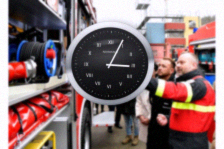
**3:04**
